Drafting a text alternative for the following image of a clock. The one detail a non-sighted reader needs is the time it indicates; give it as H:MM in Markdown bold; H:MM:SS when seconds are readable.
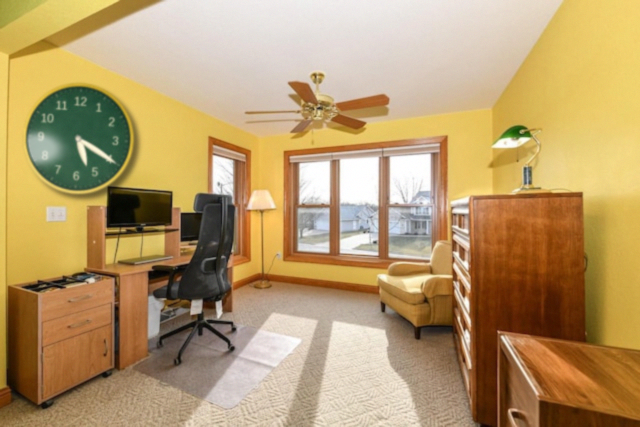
**5:20**
